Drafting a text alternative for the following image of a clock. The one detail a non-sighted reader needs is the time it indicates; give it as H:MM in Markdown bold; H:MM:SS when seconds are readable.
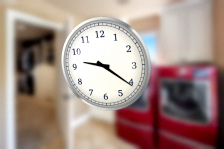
**9:21**
